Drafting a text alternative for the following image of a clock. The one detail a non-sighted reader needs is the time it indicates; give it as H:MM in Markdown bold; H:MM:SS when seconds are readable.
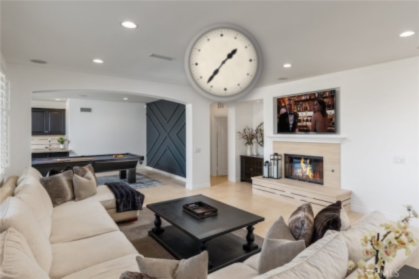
**1:37**
